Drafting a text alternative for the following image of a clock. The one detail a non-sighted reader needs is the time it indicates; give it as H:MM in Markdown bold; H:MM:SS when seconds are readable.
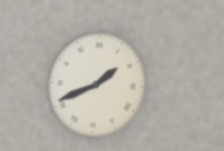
**1:41**
